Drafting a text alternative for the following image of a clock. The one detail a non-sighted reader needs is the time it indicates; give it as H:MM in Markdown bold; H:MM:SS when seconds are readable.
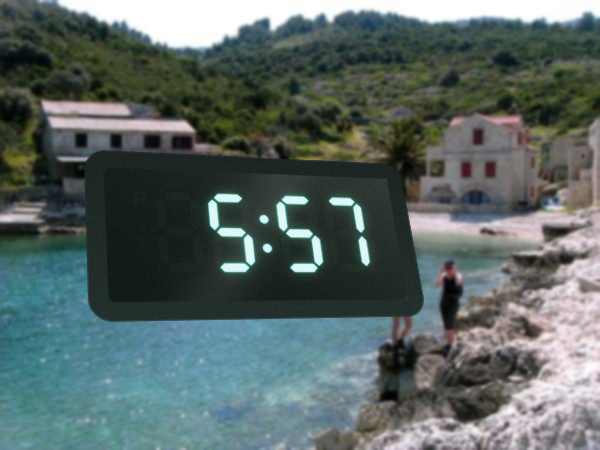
**5:57**
